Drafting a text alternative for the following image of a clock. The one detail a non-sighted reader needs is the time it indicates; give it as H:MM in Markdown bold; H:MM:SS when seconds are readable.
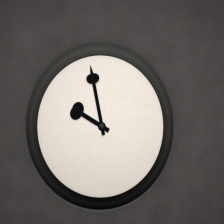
**9:58**
